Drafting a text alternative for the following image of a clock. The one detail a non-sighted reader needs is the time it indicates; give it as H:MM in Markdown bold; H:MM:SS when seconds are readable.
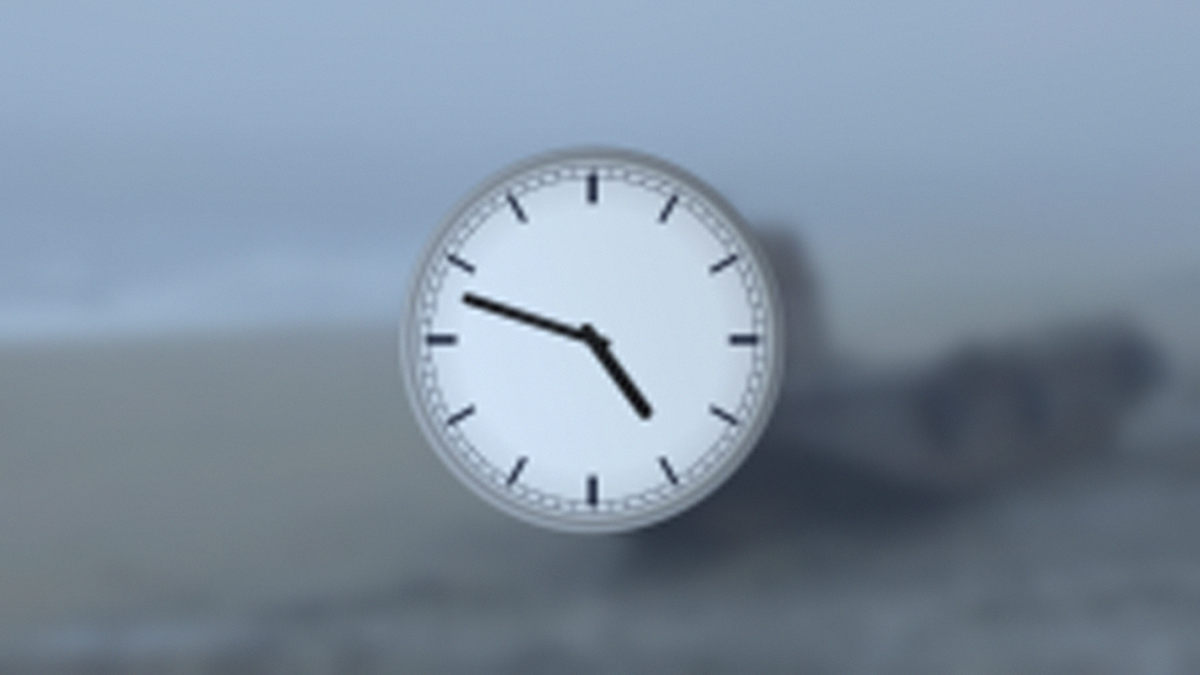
**4:48**
